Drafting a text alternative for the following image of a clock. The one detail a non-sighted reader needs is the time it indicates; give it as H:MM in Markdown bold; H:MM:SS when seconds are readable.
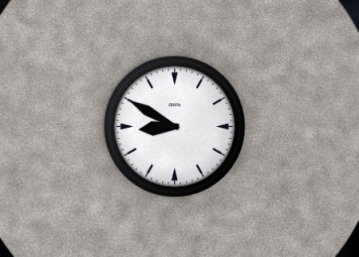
**8:50**
